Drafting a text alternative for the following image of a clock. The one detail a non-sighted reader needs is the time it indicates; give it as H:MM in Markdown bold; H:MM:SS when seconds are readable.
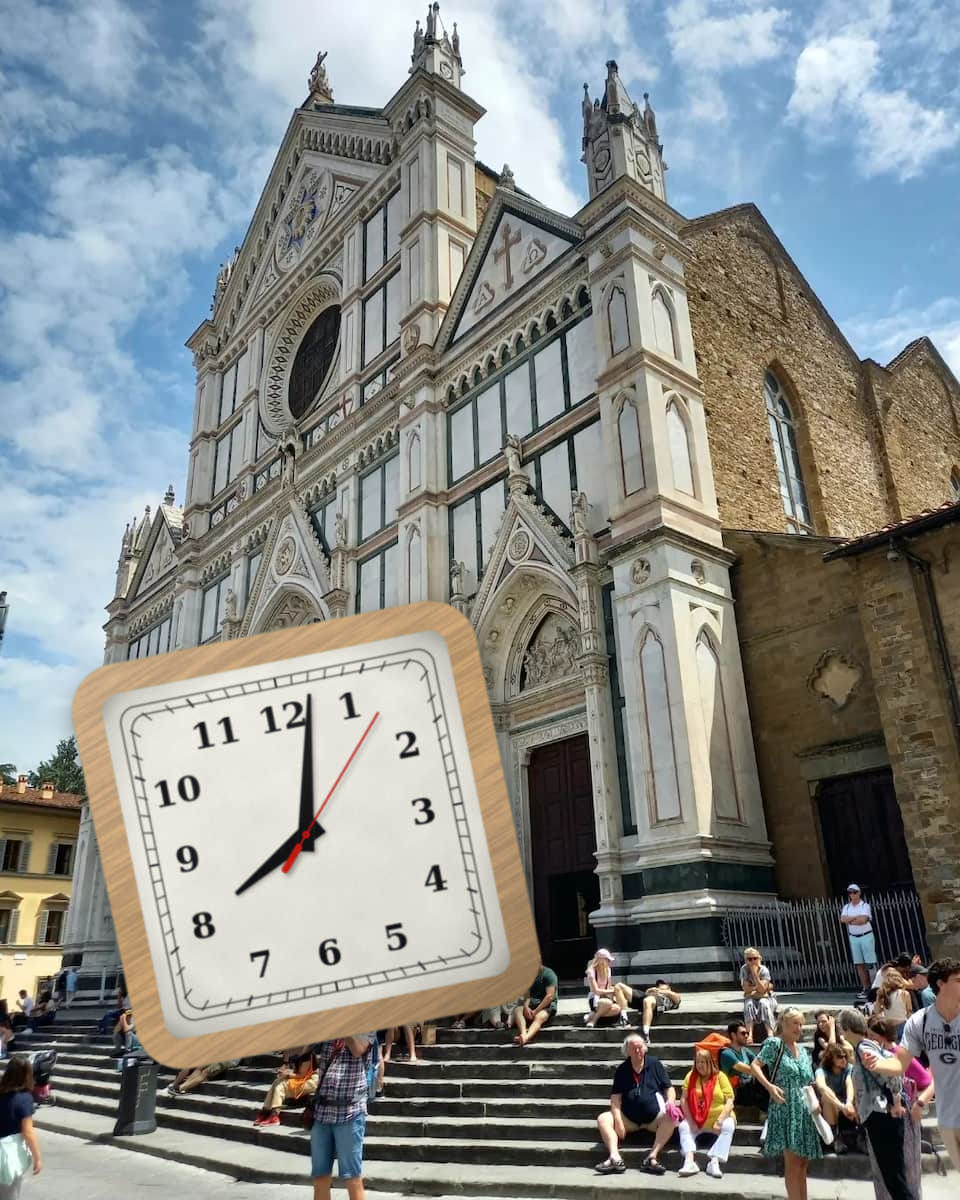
**8:02:07**
